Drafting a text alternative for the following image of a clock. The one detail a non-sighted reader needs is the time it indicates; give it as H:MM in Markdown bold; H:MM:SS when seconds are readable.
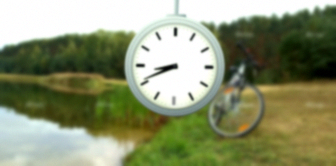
**8:41**
